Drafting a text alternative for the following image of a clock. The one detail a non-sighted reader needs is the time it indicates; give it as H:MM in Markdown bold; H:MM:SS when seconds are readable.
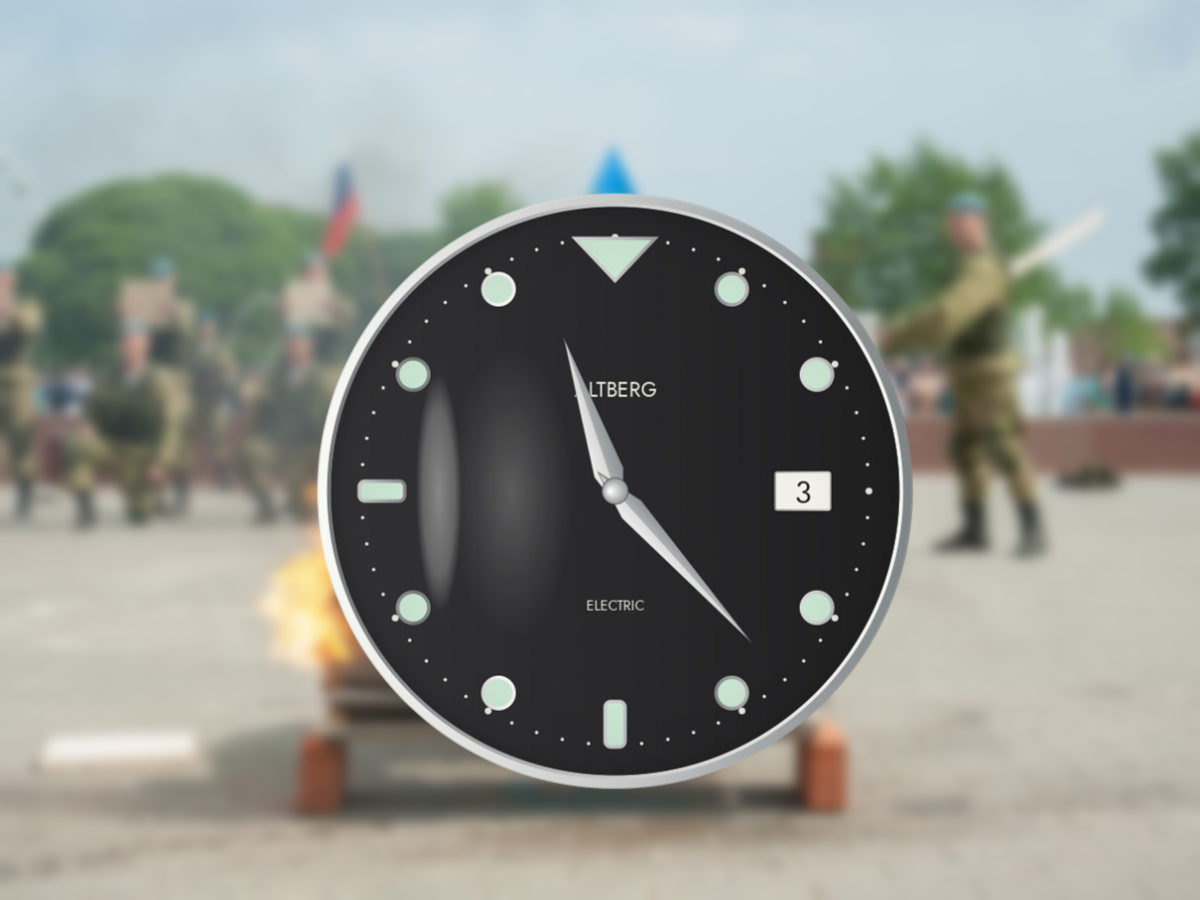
**11:23**
